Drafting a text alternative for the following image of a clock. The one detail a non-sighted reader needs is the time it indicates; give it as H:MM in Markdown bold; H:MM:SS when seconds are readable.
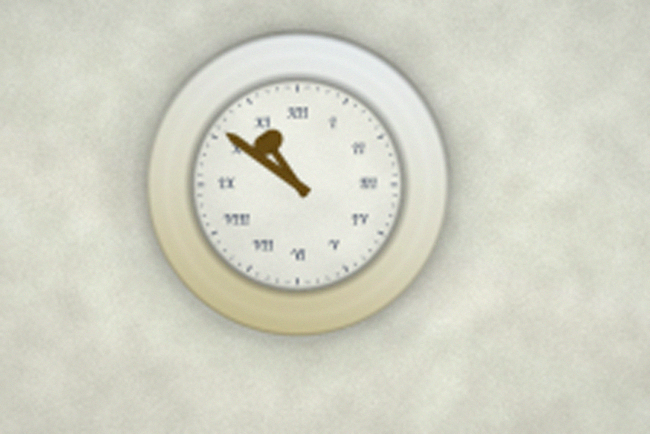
**10:51**
